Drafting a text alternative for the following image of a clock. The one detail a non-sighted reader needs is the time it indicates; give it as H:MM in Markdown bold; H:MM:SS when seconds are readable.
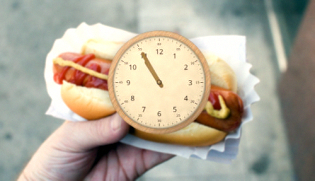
**10:55**
